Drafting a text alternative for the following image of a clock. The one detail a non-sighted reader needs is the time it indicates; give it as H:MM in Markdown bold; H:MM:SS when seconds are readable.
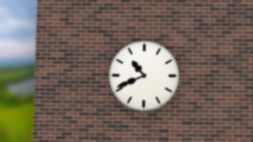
**10:41**
